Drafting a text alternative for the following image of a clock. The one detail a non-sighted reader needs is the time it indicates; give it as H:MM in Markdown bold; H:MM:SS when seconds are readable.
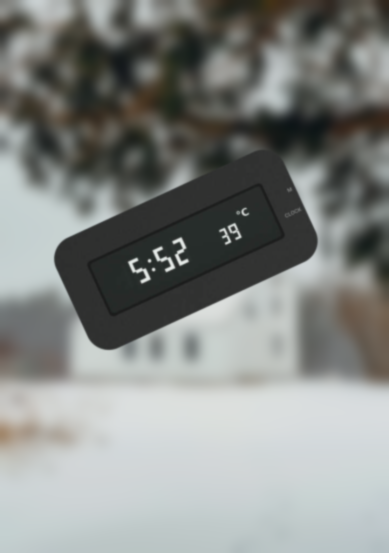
**5:52**
